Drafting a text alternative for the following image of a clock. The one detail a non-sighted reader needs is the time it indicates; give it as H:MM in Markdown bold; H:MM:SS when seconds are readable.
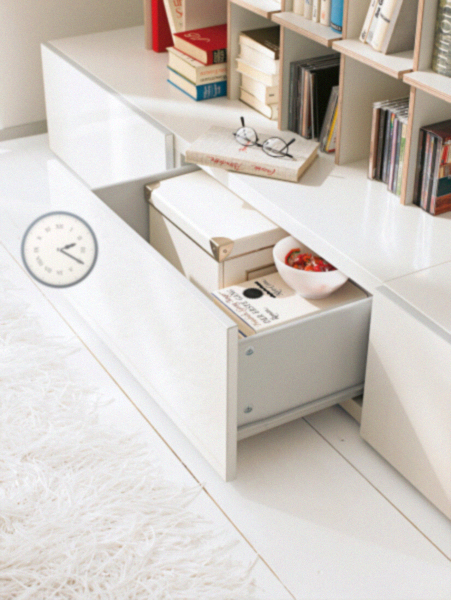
**2:20**
